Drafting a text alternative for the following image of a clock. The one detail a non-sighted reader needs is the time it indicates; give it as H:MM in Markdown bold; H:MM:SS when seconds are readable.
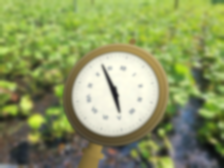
**4:53**
